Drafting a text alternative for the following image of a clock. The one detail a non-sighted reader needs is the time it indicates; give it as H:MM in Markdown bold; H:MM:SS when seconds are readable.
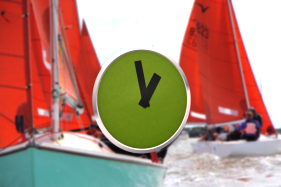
**12:58**
